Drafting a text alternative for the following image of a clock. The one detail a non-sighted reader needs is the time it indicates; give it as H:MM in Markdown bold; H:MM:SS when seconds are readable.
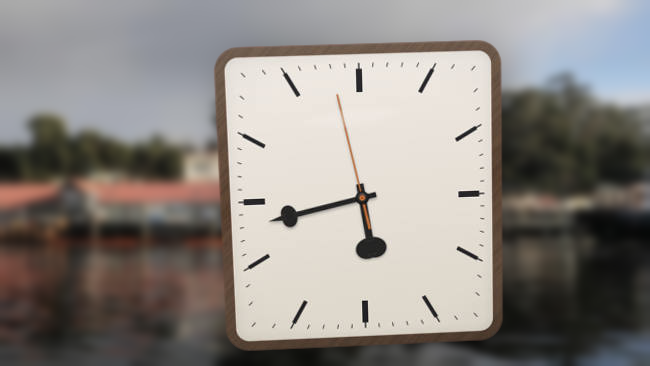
**5:42:58**
